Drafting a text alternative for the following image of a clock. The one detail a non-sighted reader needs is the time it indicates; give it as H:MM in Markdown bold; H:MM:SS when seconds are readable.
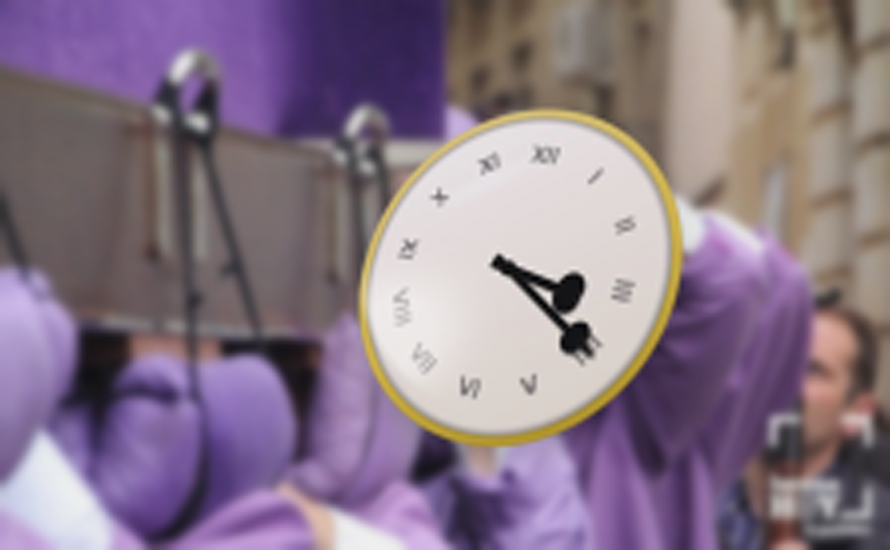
**3:20**
